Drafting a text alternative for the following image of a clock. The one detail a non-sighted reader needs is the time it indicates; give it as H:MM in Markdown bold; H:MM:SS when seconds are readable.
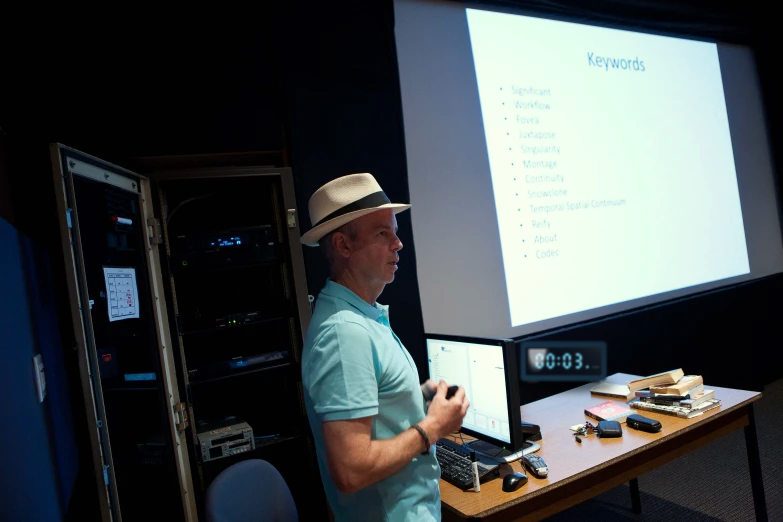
**0:03**
